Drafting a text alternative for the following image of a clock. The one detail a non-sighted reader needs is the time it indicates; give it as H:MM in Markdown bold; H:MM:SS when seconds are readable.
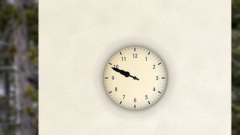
**9:49**
